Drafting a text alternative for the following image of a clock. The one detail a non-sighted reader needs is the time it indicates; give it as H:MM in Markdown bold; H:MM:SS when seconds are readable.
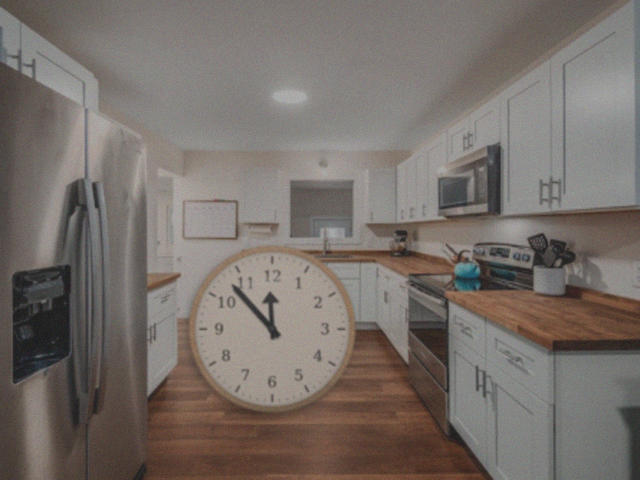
**11:53**
